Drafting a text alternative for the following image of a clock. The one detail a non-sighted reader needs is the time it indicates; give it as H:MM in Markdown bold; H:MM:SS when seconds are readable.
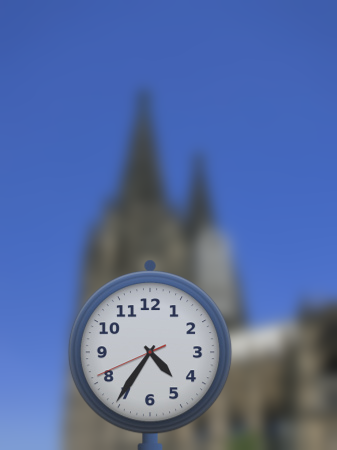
**4:35:41**
